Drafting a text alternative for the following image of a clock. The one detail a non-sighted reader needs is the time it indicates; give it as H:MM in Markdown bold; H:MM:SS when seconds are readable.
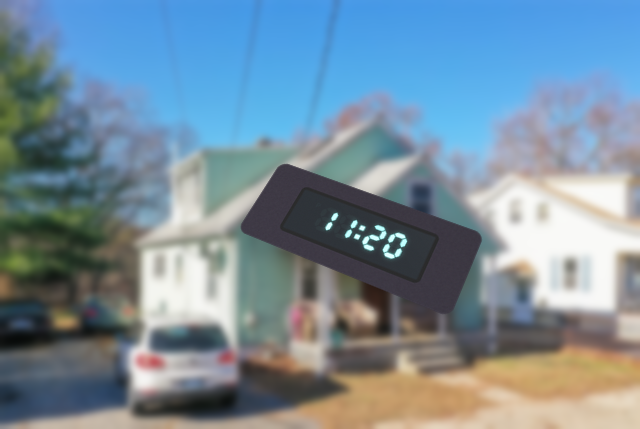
**11:20**
